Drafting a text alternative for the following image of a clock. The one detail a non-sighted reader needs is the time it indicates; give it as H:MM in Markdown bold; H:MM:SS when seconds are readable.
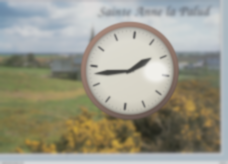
**1:43**
